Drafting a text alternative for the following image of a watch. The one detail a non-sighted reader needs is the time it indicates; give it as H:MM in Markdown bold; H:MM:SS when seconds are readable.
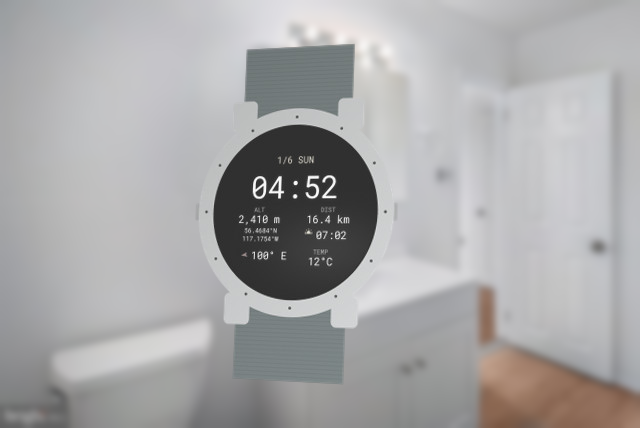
**4:52**
